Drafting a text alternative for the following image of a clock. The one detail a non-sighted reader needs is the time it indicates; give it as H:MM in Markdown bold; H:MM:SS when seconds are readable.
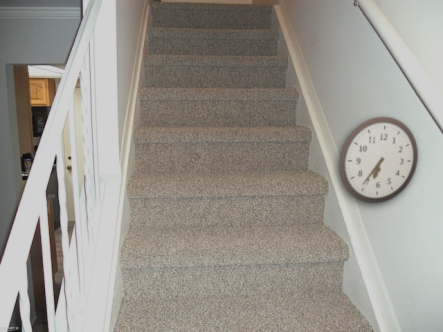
**6:36**
